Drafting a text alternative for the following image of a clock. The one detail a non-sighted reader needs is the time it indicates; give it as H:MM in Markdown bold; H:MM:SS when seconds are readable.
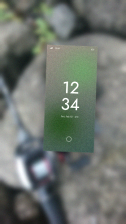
**12:34**
